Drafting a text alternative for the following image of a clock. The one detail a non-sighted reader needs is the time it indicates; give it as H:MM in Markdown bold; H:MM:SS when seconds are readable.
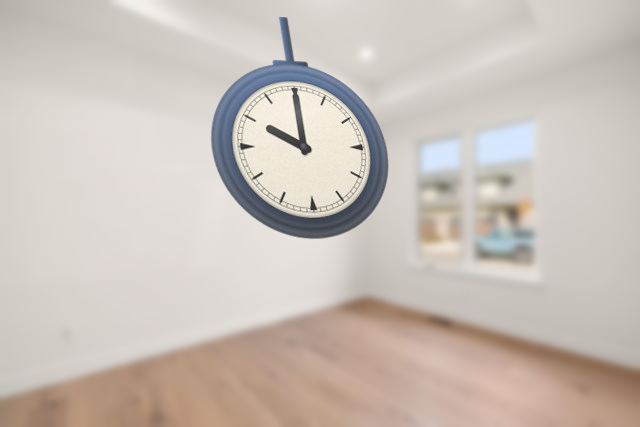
**10:00**
